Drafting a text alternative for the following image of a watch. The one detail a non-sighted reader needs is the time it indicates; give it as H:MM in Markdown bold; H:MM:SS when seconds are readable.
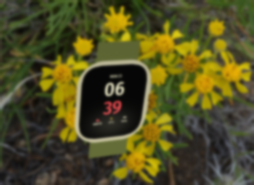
**6:39**
